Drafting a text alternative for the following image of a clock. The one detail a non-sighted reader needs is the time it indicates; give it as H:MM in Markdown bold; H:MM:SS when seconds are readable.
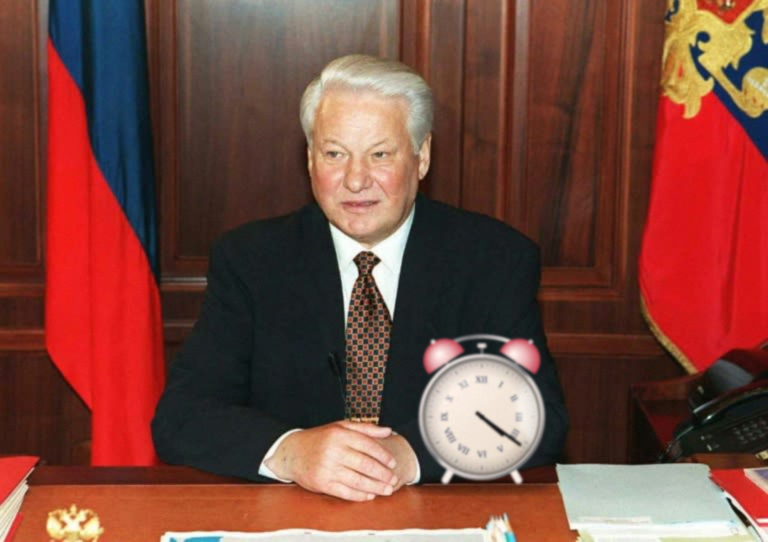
**4:21**
